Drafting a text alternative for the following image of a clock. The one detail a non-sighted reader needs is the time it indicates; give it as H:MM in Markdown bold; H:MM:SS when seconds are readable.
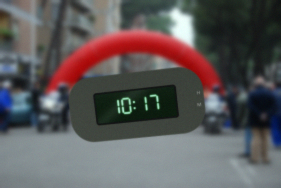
**10:17**
